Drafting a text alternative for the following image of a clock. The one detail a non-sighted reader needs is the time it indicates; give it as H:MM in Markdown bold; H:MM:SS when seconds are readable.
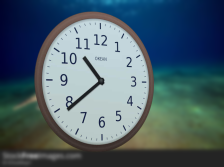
**10:39**
